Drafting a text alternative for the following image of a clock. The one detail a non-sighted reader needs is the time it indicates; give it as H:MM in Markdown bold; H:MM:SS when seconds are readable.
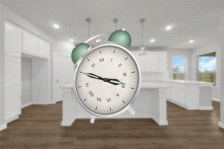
**3:50**
